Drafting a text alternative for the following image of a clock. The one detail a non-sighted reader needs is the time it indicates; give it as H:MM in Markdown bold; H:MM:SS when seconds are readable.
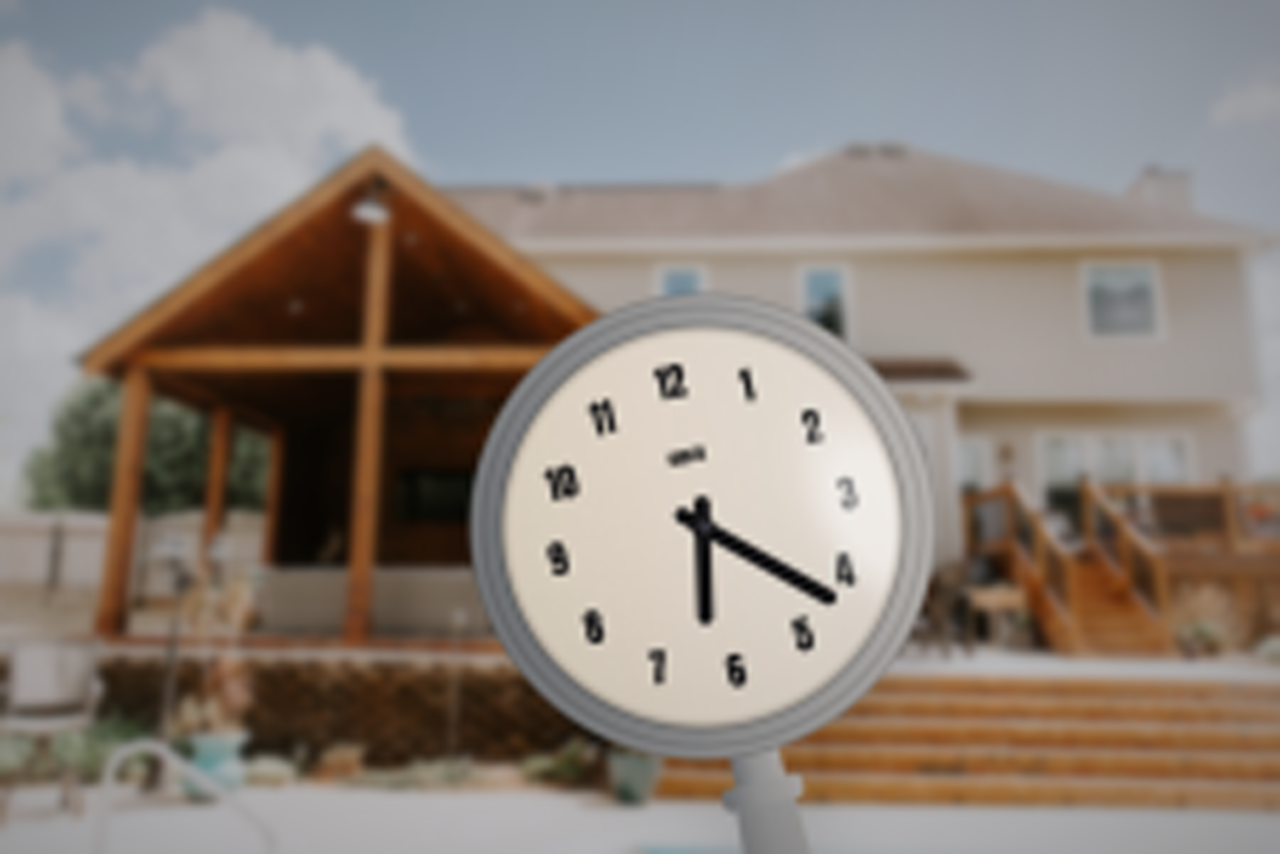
**6:22**
